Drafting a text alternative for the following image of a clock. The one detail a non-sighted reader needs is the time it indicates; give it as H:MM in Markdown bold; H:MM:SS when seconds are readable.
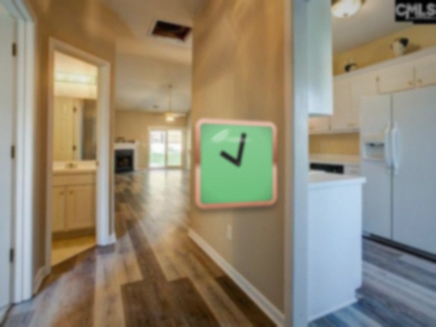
**10:02**
